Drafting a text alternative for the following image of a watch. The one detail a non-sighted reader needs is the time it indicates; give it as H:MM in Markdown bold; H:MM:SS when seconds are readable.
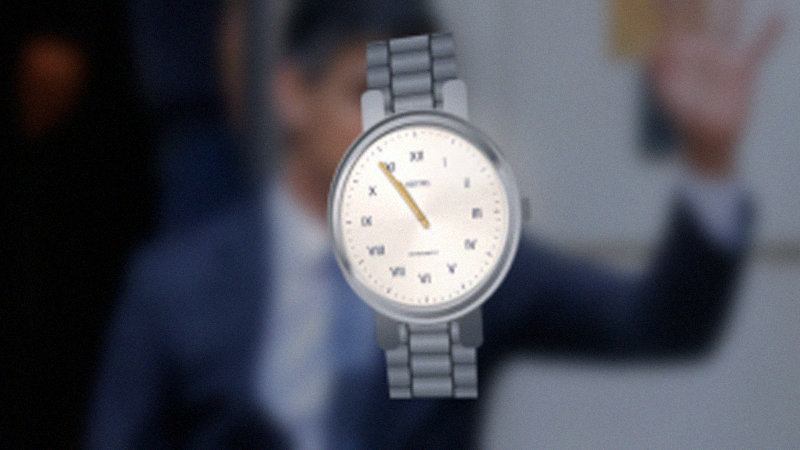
**10:54**
